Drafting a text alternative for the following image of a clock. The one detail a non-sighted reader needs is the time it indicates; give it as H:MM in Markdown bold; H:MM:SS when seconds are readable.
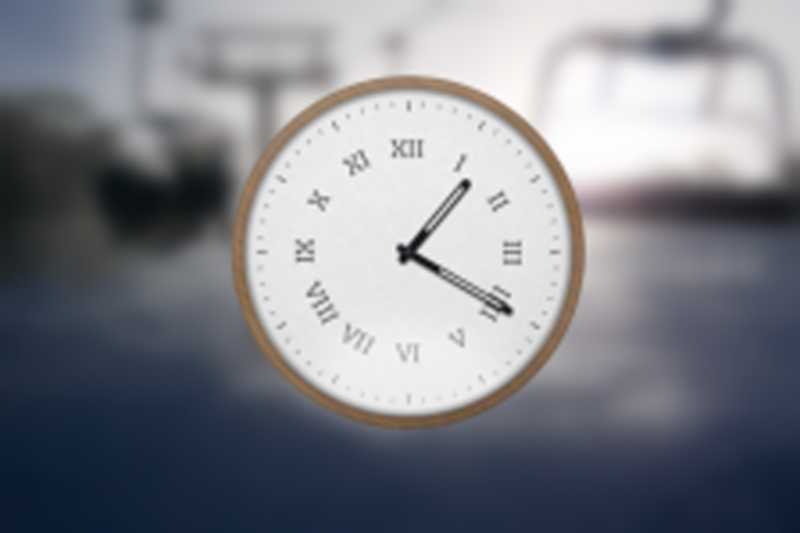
**1:20**
